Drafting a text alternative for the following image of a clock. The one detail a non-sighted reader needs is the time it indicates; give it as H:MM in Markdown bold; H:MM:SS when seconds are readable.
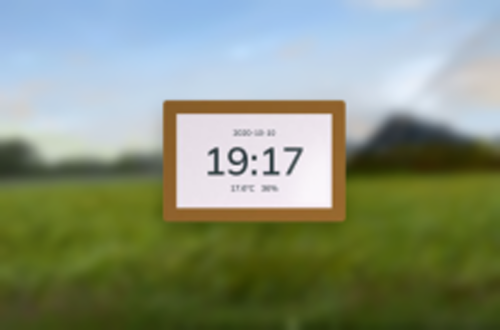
**19:17**
